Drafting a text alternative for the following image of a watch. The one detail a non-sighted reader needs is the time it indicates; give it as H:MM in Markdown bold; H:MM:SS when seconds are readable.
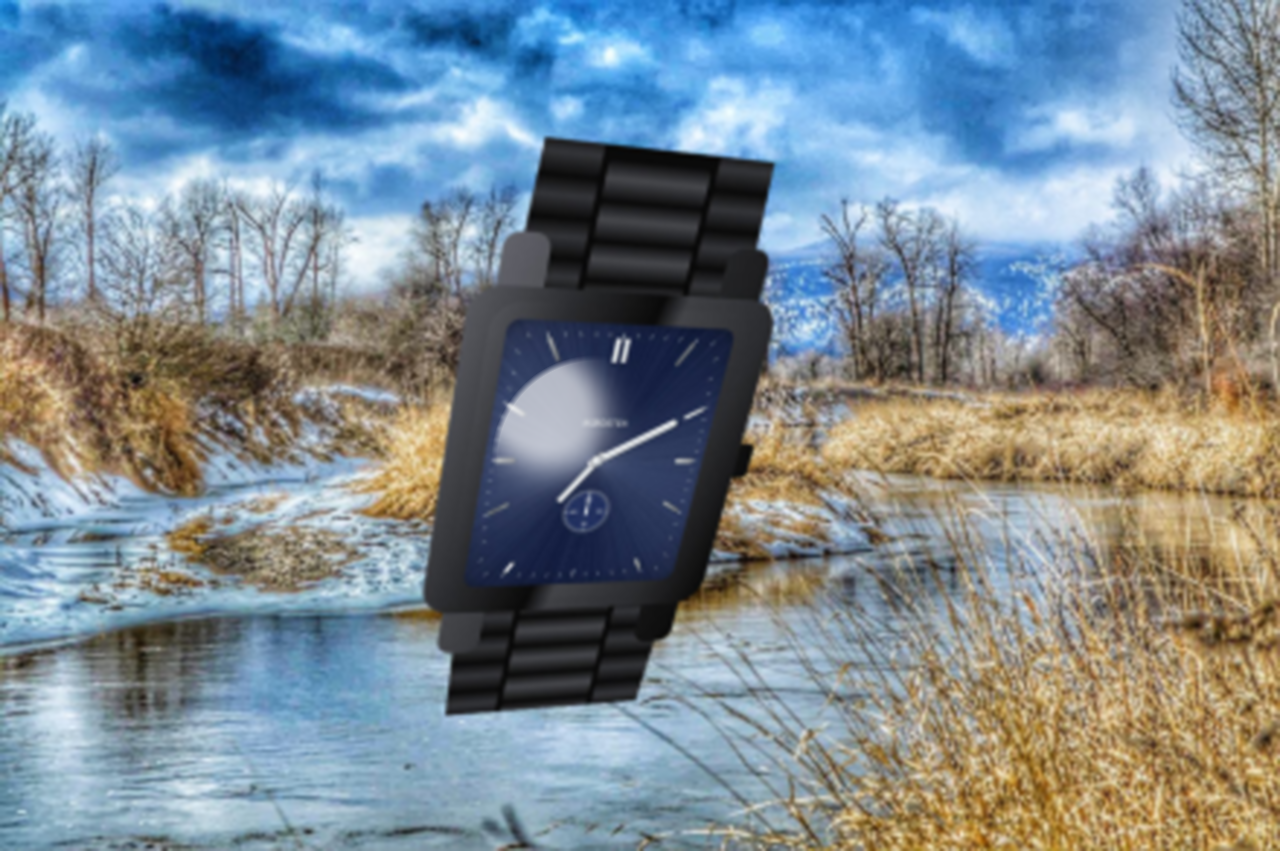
**7:10**
